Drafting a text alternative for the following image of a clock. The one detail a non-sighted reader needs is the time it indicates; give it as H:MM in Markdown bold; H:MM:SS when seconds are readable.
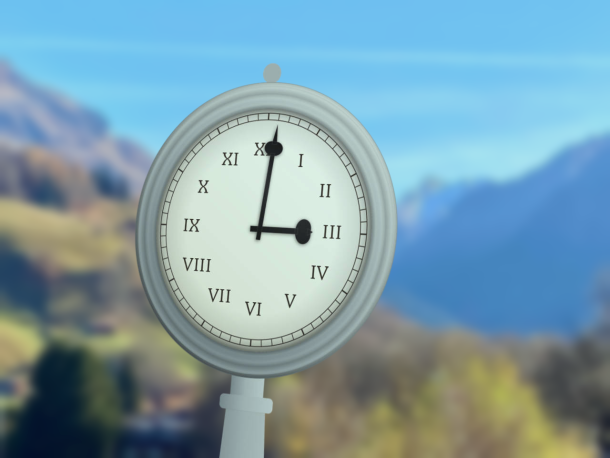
**3:01**
